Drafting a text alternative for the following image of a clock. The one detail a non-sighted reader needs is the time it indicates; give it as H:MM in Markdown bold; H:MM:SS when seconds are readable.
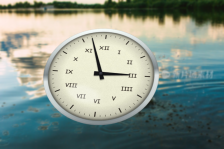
**2:57**
